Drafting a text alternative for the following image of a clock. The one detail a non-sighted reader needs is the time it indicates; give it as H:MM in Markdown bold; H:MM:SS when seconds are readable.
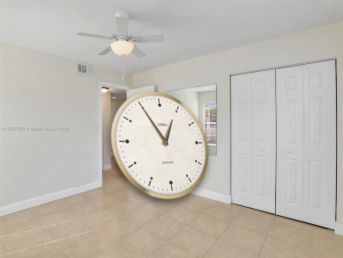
**12:55**
